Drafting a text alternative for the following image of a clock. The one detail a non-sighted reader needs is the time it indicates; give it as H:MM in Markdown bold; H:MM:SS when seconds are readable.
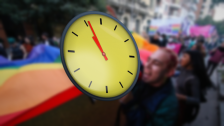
**10:56**
